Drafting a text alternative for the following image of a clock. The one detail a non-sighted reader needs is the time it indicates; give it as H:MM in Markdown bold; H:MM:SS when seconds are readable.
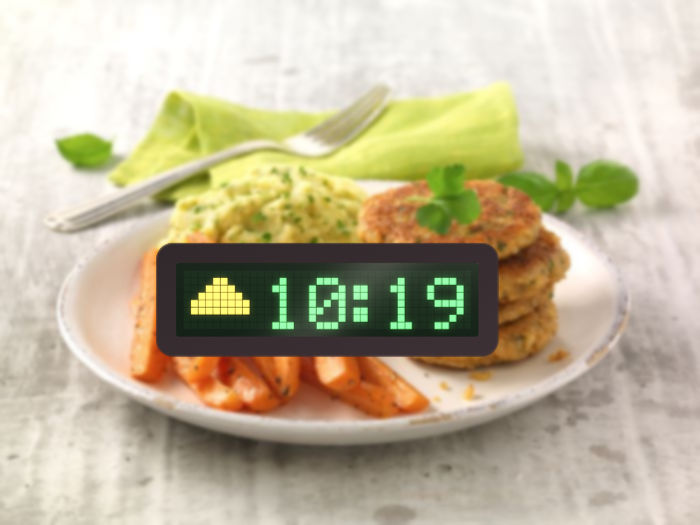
**10:19**
